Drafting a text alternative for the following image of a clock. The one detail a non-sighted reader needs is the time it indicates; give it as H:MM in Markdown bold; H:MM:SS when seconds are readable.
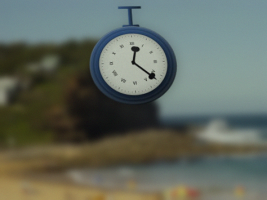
**12:22**
